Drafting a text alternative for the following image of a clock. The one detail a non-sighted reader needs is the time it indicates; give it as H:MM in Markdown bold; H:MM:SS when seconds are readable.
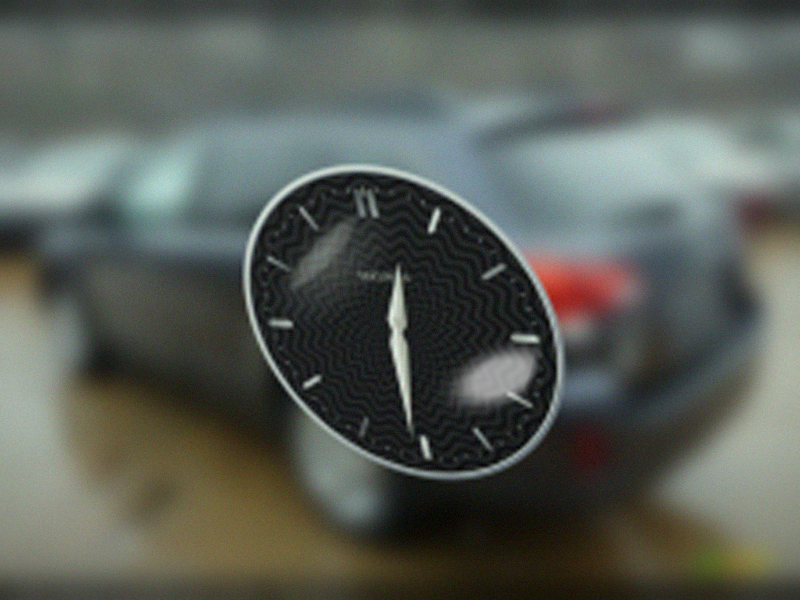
**12:31**
